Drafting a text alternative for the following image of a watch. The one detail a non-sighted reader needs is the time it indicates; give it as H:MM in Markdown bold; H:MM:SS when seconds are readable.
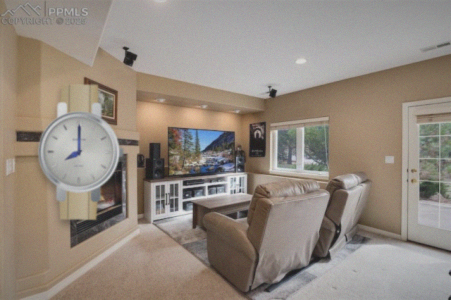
**8:00**
